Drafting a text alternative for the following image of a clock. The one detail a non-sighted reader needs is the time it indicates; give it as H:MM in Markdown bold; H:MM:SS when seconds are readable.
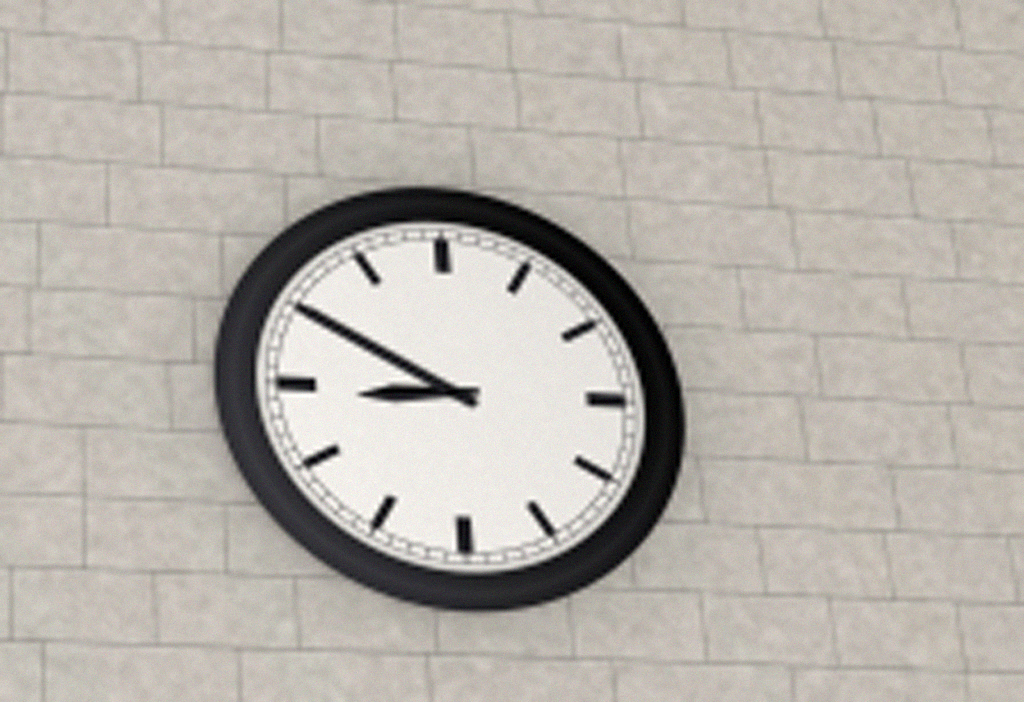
**8:50**
